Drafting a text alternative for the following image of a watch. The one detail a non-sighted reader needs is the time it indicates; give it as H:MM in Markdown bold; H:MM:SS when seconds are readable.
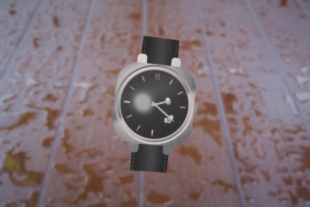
**2:21**
